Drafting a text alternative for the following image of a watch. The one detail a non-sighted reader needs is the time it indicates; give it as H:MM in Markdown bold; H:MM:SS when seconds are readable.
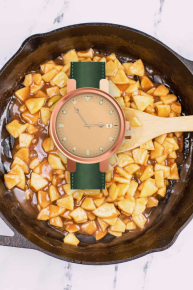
**2:54**
